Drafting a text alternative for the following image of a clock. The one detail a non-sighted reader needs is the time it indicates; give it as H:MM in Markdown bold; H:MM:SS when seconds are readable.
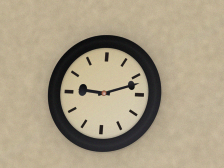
**9:12**
